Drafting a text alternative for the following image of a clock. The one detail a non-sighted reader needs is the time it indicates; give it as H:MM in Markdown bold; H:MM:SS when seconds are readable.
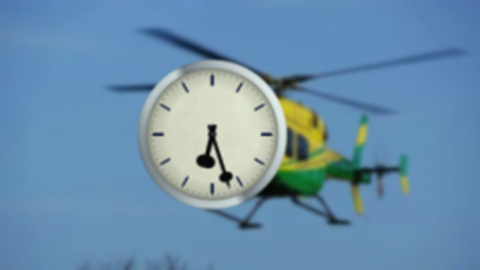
**6:27**
